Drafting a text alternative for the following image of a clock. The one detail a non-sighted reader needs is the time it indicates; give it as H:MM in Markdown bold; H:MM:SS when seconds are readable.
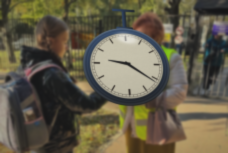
**9:21**
